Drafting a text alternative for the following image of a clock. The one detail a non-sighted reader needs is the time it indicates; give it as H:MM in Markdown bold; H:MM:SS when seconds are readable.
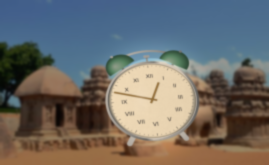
**12:48**
